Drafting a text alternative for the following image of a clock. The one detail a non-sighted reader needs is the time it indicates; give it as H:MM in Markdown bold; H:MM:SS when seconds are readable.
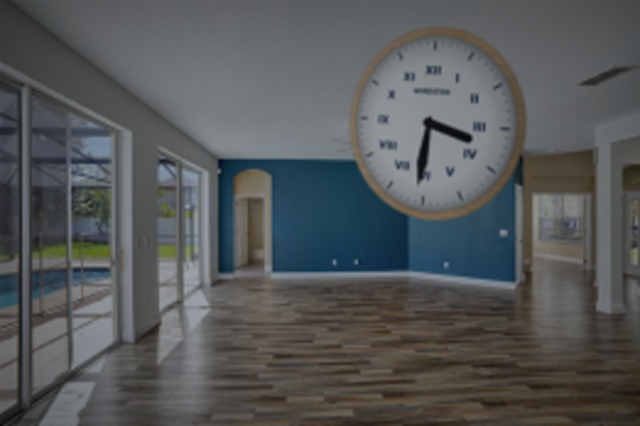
**3:31**
